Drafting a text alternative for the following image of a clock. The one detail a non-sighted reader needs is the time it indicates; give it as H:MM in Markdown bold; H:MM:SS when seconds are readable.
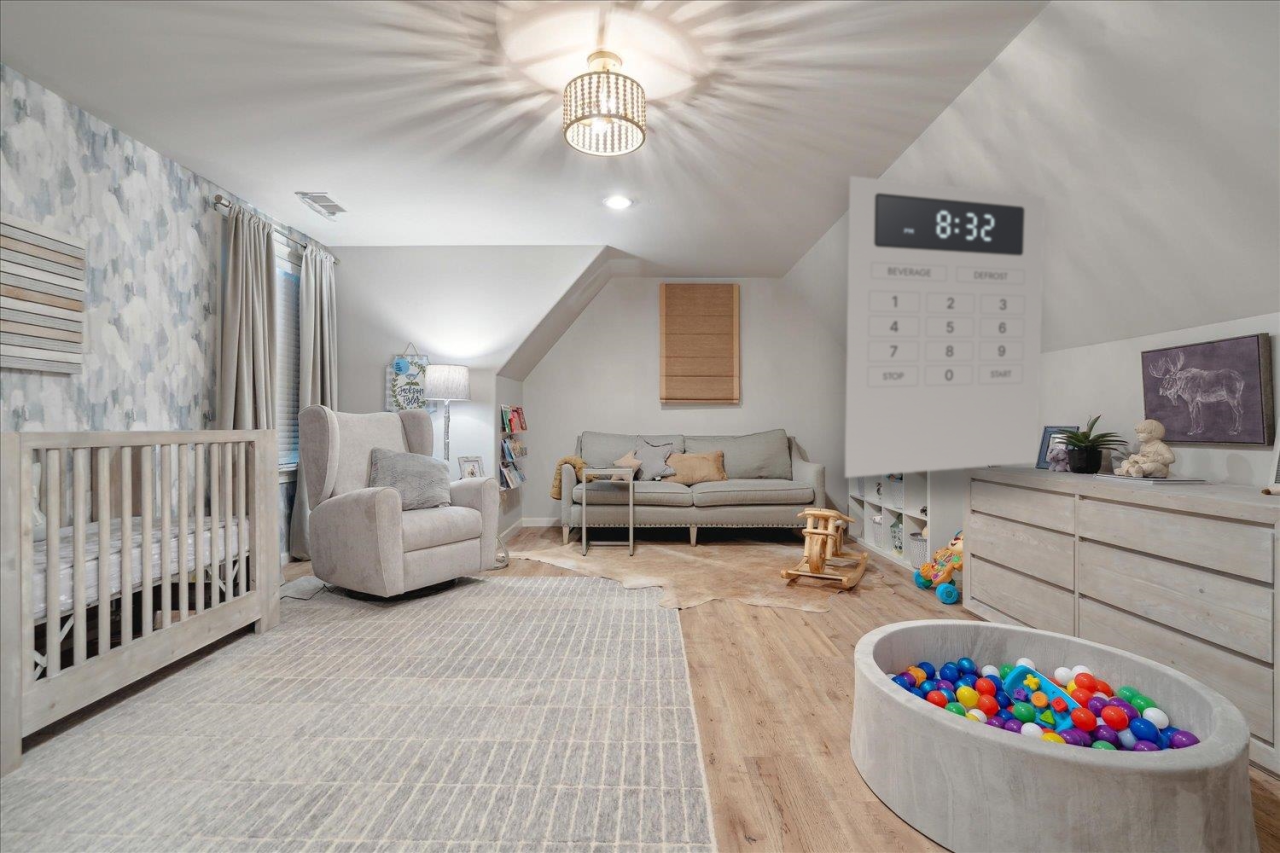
**8:32**
